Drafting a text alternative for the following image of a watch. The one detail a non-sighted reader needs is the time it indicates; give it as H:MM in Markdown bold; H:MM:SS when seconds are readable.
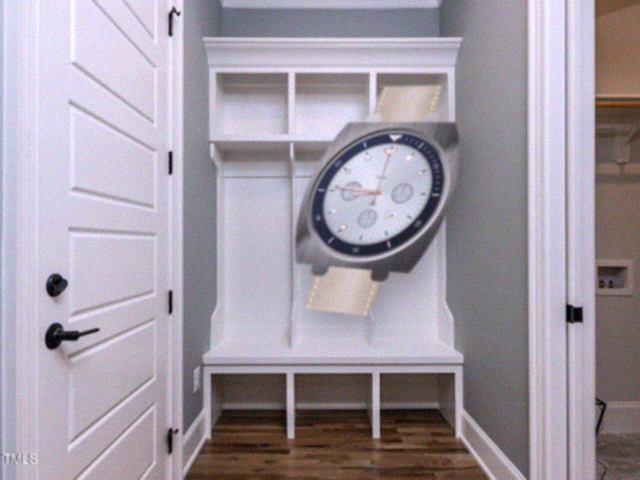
**8:46**
